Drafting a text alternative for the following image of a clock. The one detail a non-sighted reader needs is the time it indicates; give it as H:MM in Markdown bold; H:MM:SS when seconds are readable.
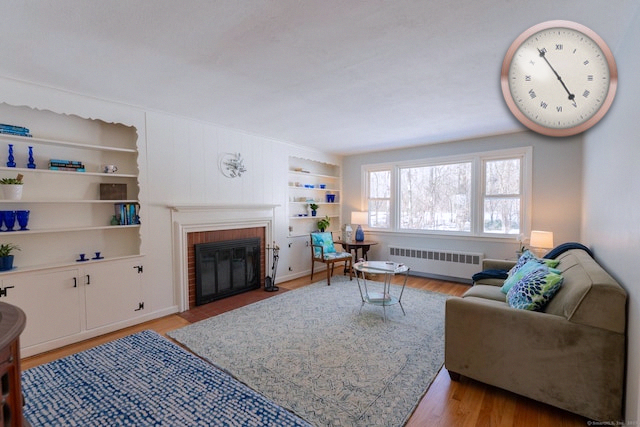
**4:54**
